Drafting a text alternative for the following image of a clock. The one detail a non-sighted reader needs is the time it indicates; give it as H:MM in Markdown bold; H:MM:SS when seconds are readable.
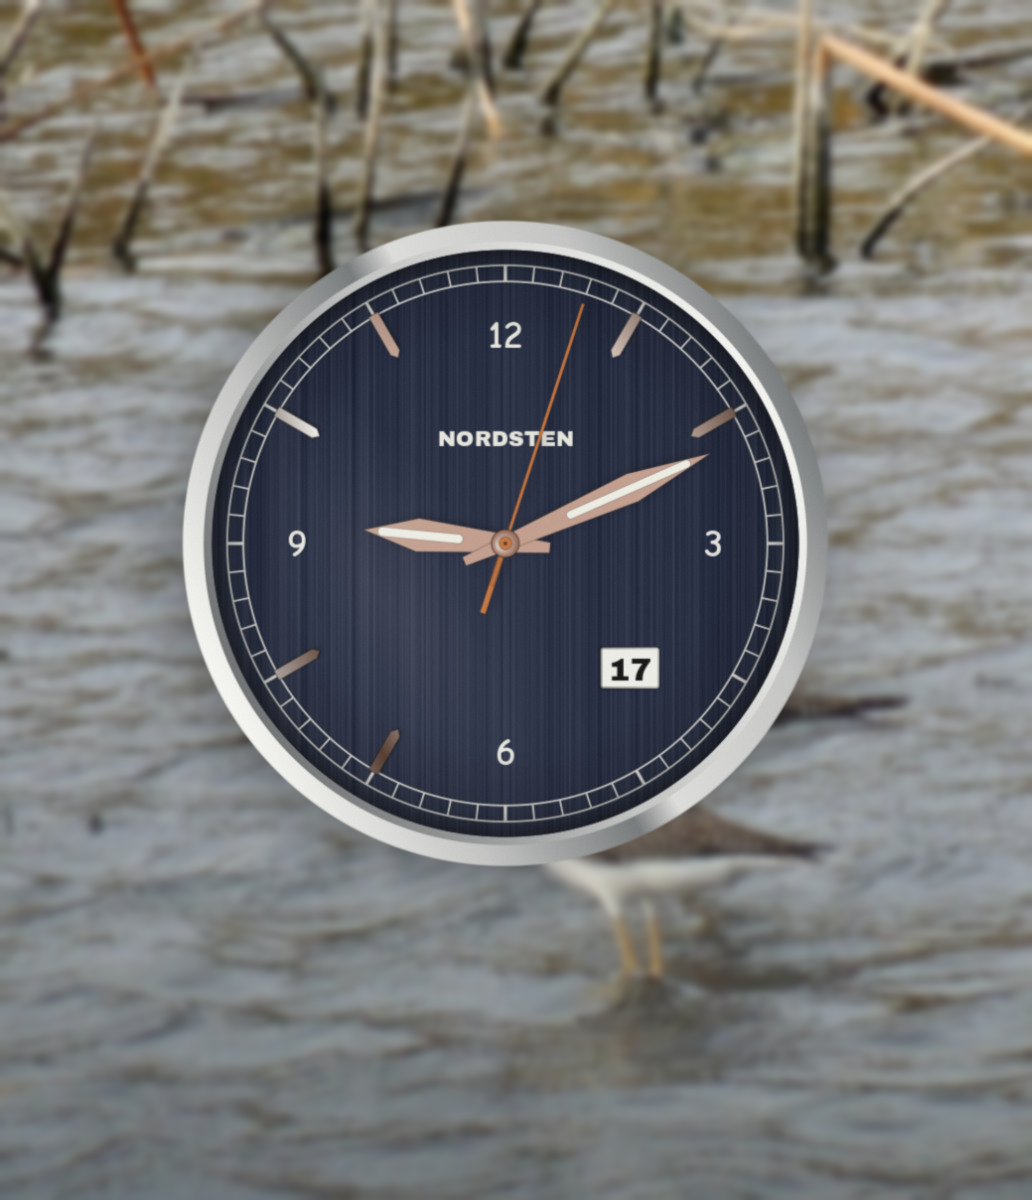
**9:11:03**
